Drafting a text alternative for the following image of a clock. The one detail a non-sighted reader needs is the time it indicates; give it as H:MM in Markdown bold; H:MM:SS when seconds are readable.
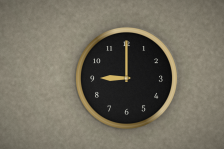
**9:00**
